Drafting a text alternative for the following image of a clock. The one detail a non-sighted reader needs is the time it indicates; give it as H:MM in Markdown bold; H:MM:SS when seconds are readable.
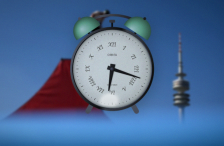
**6:18**
